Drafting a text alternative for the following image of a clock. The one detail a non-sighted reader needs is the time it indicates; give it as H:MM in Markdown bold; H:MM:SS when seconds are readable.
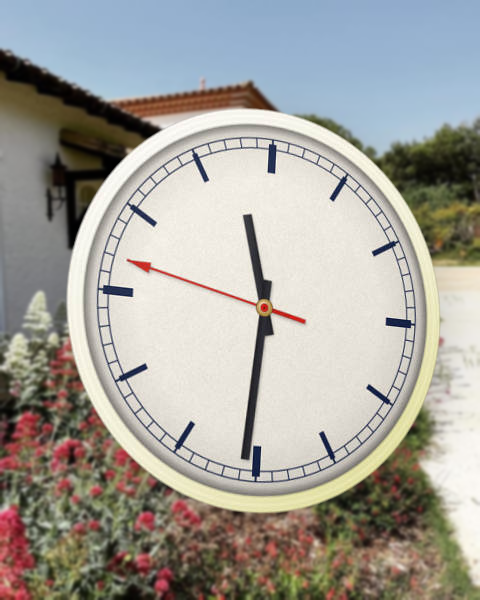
**11:30:47**
